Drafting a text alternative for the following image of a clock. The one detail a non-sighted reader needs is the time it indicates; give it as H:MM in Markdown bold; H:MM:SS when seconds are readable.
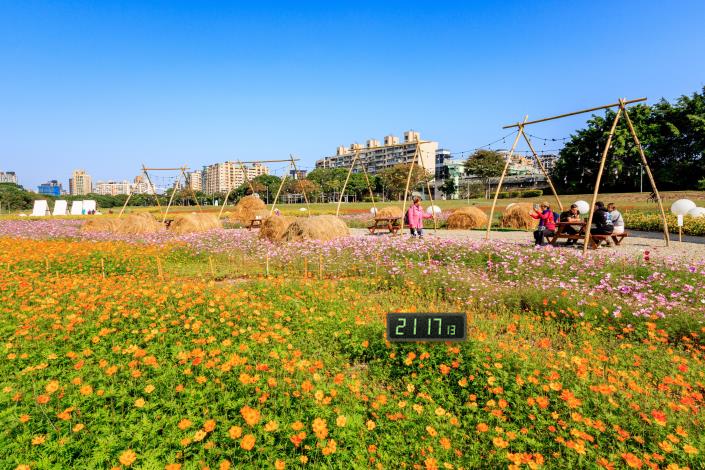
**21:17:13**
